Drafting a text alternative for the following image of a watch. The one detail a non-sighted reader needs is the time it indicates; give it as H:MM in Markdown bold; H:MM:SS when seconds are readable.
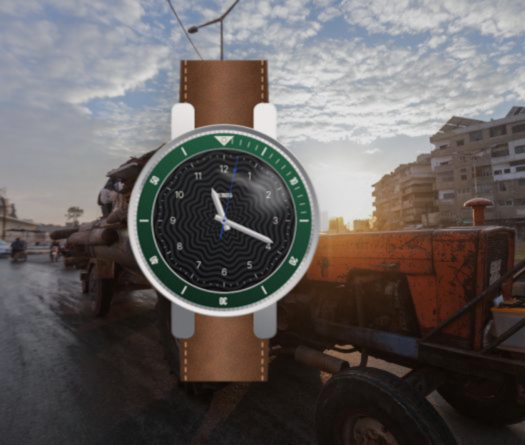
**11:19:02**
